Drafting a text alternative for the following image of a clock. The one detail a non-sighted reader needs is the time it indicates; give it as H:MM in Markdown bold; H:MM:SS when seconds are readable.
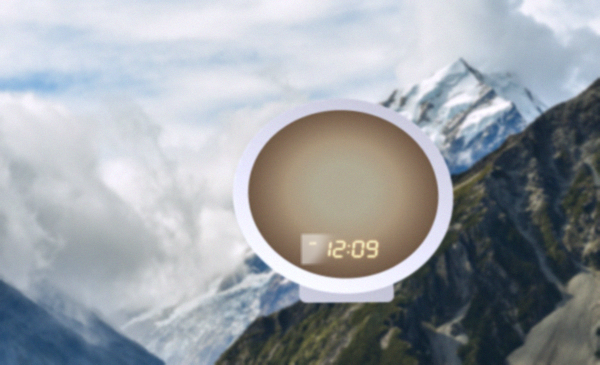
**12:09**
